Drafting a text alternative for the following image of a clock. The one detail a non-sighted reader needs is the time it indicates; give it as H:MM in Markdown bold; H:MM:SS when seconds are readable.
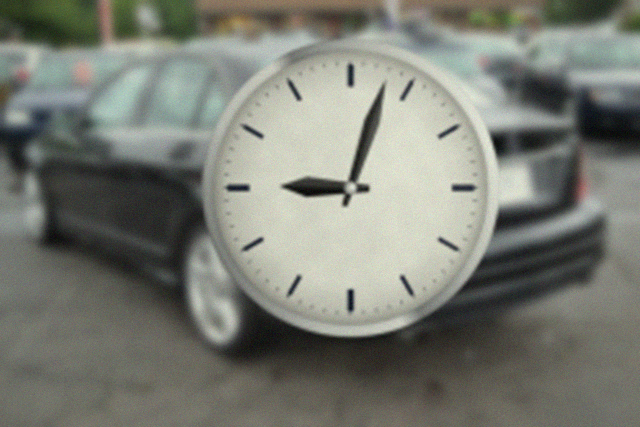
**9:03**
